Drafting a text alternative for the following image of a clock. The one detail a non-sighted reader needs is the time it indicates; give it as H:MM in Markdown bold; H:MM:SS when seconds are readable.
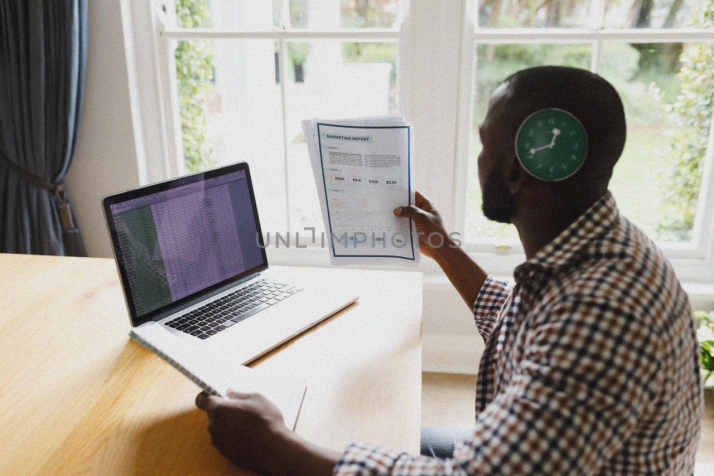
**12:42**
